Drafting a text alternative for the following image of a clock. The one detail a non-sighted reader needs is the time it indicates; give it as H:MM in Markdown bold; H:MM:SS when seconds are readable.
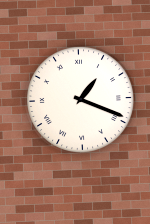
**1:19**
